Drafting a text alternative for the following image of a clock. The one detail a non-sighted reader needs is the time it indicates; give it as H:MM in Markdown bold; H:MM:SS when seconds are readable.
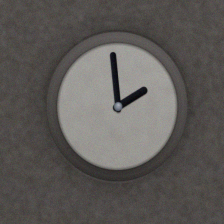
**1:59**
